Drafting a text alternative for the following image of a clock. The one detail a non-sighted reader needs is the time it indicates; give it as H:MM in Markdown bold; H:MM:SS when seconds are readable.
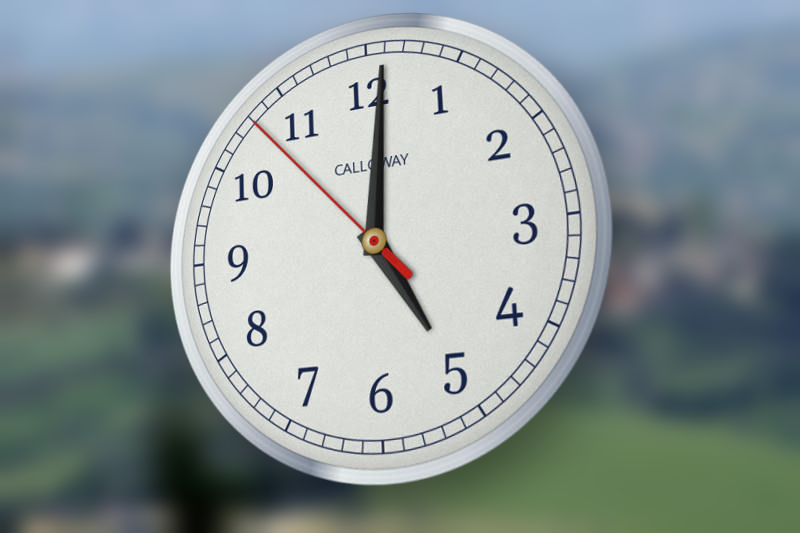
**5:00:53**
